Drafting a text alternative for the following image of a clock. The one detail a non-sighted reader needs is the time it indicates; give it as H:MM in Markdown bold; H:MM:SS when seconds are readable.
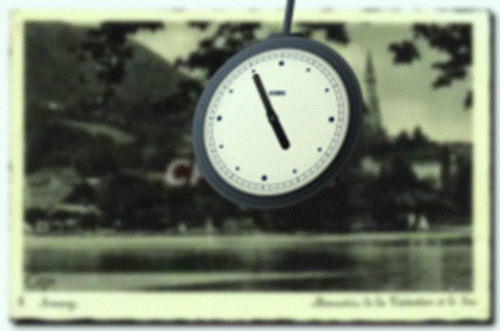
**4:55**
